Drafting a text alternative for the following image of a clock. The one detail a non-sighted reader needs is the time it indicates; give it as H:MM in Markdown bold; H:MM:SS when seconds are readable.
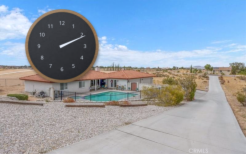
**2:11**
